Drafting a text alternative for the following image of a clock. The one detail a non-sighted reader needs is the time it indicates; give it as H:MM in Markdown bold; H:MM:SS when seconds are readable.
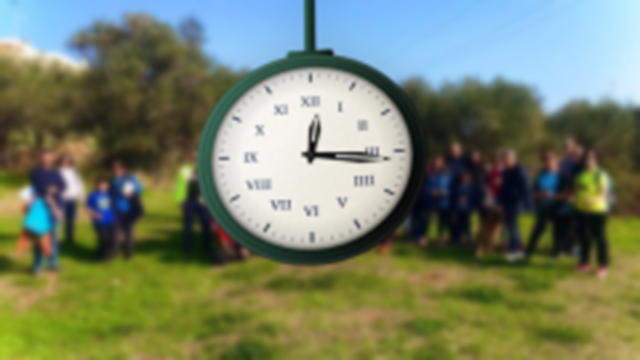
**12:16**
